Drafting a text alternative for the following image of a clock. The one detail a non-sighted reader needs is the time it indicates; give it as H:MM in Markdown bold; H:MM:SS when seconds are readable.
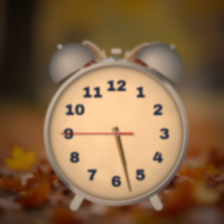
**5:27:45**
